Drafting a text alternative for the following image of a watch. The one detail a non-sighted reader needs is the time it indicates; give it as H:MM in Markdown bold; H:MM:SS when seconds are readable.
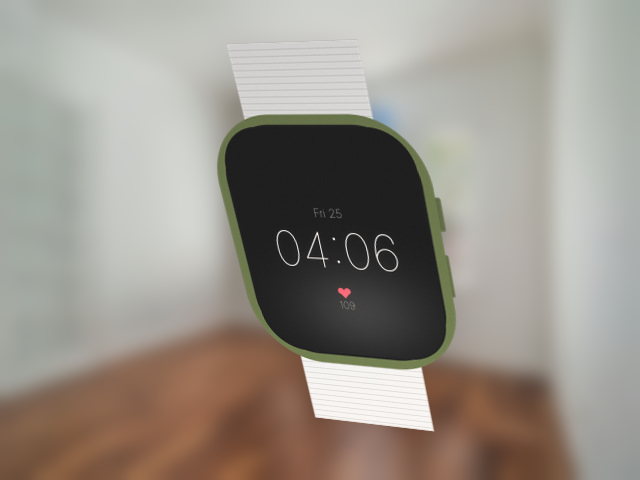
**4:06**
